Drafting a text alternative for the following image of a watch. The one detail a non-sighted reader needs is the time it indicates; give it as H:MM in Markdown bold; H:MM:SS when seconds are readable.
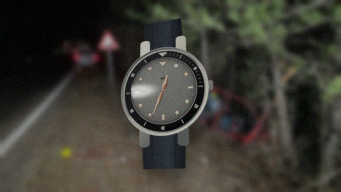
**12:34**
